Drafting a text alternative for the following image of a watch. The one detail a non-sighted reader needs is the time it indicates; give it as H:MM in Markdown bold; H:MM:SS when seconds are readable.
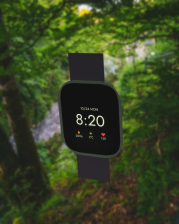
**8:20**
